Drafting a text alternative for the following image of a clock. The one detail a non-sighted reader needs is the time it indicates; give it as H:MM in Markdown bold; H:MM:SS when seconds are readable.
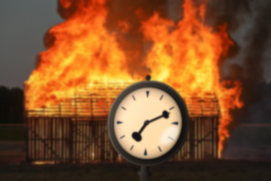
**7:11**
